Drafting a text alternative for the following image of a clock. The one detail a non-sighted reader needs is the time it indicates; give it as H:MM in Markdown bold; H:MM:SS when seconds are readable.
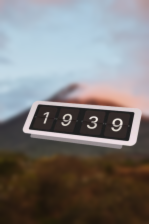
**19:39**
